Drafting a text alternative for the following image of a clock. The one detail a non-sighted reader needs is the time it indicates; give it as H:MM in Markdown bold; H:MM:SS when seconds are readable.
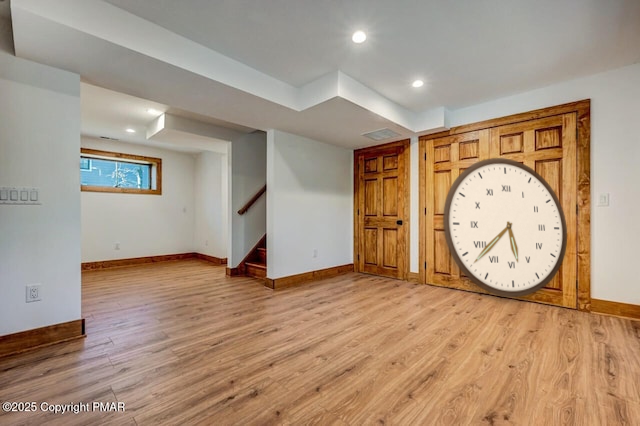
**5:38**
